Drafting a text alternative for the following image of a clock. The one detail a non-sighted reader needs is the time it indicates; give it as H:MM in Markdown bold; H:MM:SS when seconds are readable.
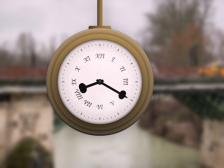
**8:20**
